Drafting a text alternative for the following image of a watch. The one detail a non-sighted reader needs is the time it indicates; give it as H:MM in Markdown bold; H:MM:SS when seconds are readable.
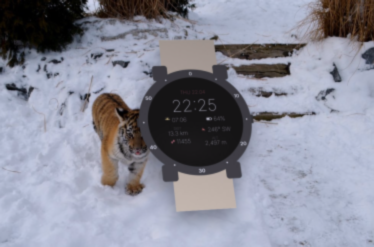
**22:25**
